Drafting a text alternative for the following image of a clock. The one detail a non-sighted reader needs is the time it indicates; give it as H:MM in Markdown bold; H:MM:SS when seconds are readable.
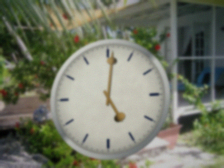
**5:01**
